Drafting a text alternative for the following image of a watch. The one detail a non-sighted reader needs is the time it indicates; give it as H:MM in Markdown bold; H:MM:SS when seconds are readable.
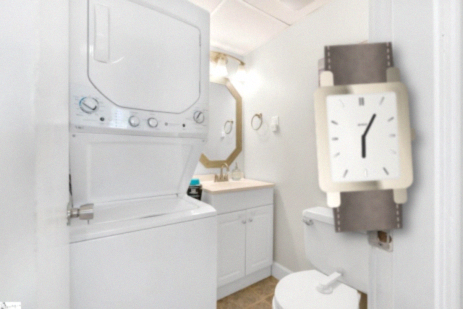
**6:05**
